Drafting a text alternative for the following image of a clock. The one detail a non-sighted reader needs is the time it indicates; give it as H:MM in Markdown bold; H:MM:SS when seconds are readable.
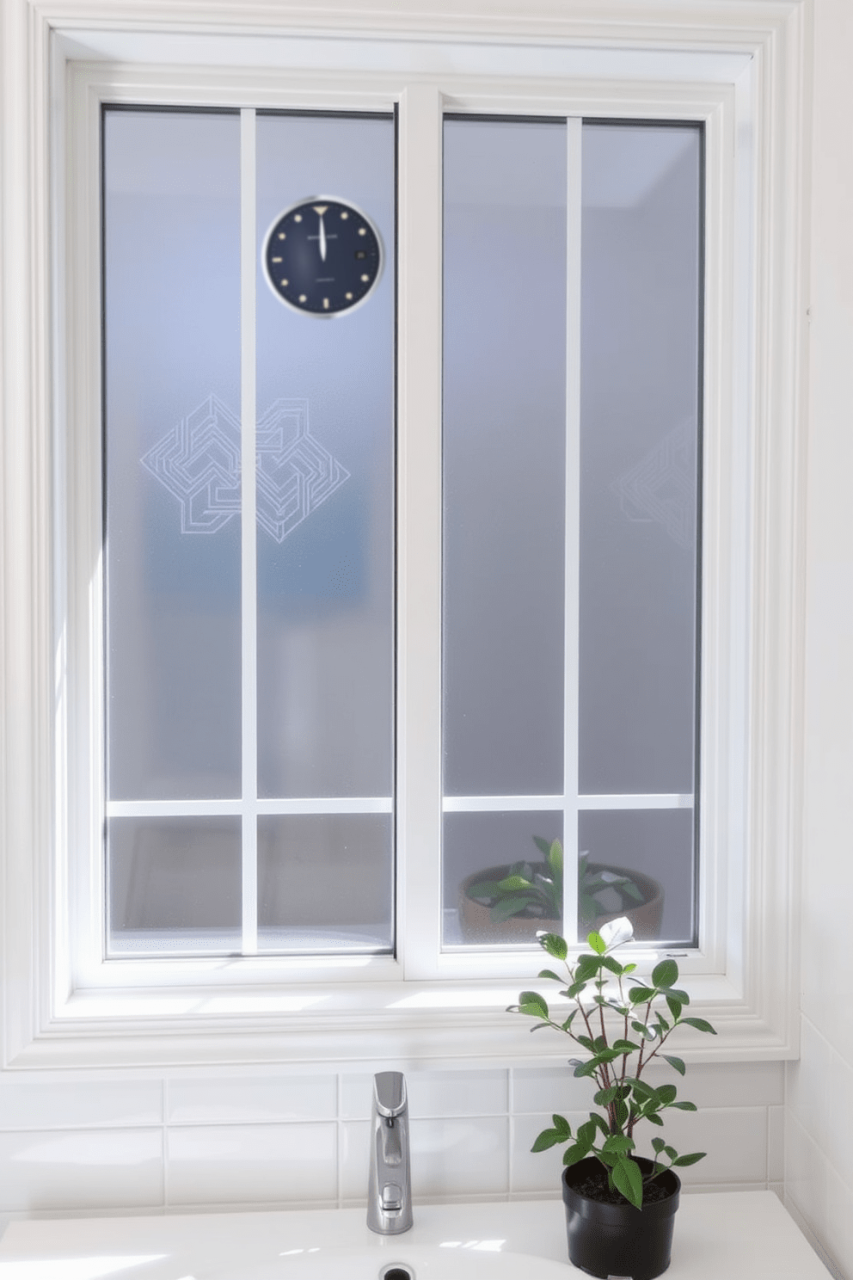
**12:00**
